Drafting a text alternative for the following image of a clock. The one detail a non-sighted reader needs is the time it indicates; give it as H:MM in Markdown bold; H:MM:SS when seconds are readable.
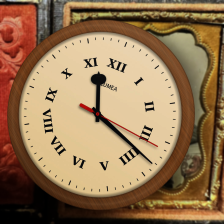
**11:18:16**
